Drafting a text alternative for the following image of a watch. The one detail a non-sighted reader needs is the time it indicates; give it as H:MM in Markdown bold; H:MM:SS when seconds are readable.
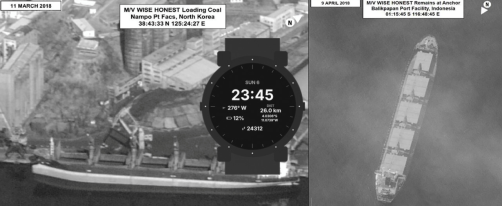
**23:45**
